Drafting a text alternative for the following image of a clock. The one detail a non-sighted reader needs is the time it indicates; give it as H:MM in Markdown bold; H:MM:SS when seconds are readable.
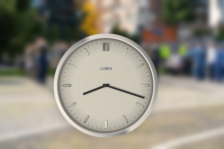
**8:18**
